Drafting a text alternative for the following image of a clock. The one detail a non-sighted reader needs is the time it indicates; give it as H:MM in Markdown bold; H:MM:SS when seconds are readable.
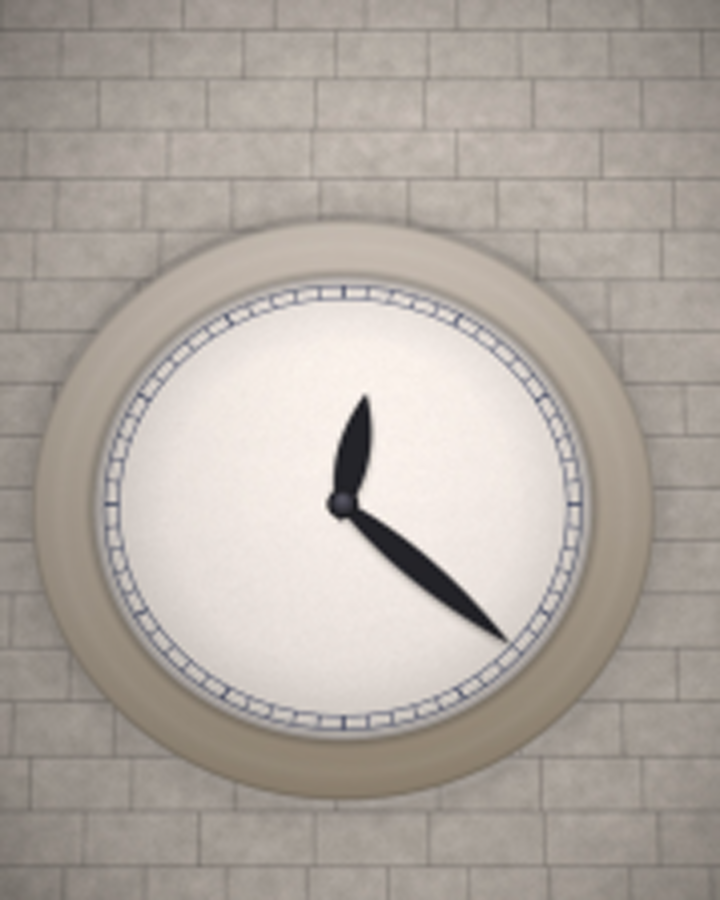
**12:22**
